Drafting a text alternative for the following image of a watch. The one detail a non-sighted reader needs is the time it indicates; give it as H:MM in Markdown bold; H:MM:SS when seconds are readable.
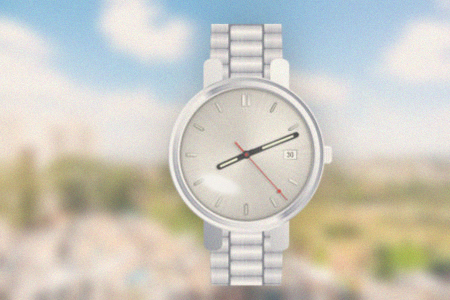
**8:11:23**
